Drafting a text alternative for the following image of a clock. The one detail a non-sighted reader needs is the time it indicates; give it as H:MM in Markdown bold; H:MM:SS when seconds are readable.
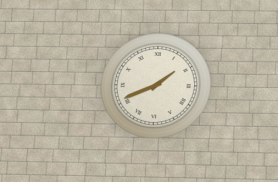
**1:41**
